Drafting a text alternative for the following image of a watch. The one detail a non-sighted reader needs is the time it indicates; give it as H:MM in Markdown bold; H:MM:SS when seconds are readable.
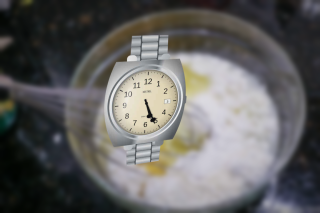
**5:26**
